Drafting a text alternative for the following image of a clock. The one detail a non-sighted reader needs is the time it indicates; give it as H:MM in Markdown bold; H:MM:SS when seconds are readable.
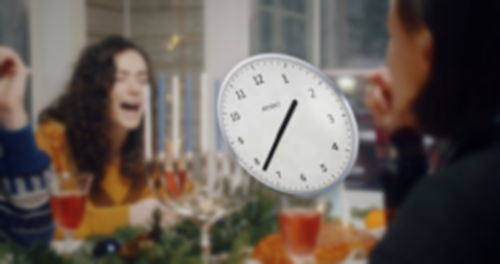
**1:38**
